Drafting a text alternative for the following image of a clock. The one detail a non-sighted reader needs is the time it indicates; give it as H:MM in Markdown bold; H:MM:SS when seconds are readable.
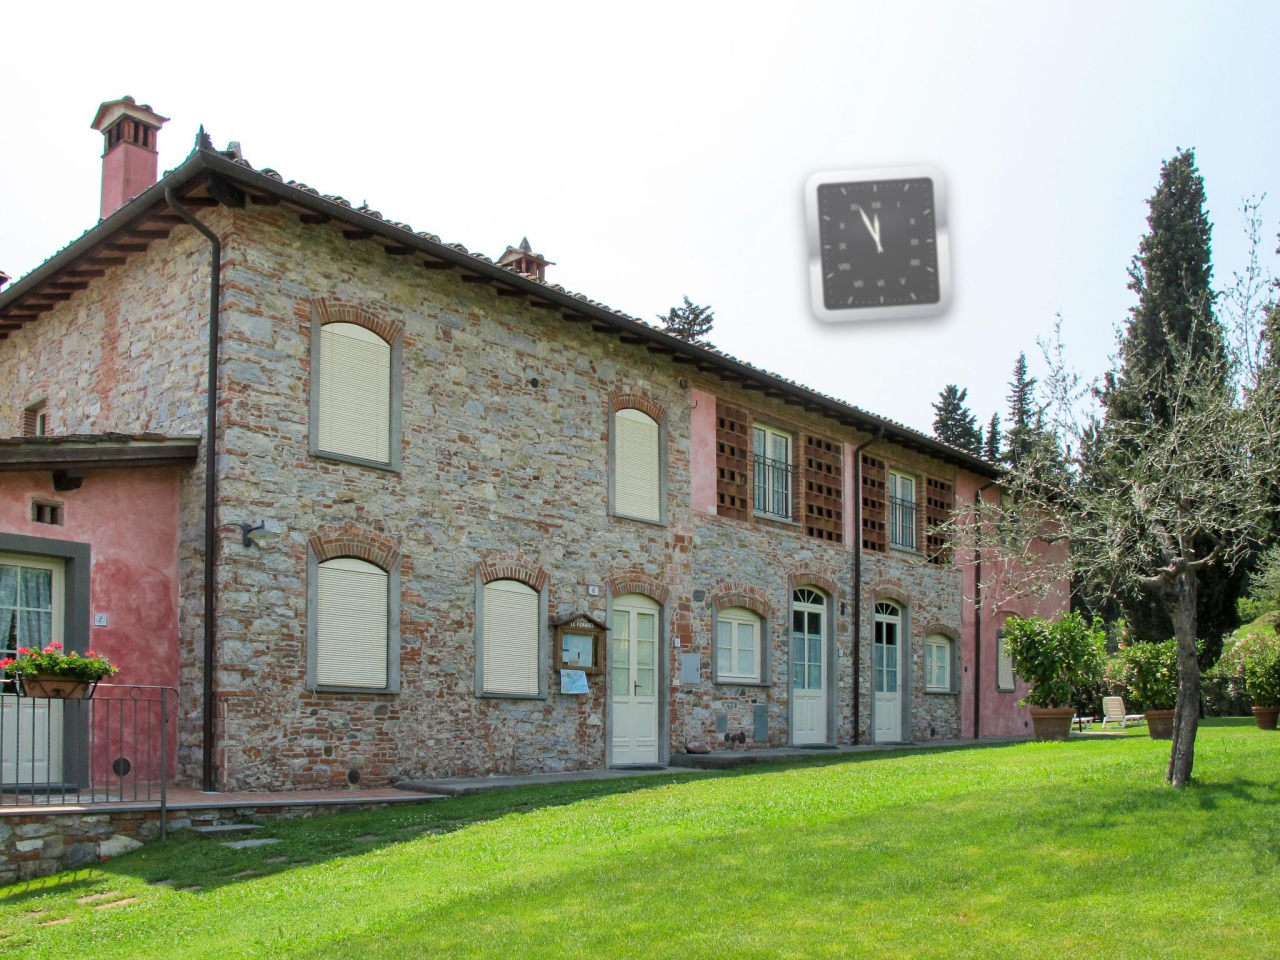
**11:56**
